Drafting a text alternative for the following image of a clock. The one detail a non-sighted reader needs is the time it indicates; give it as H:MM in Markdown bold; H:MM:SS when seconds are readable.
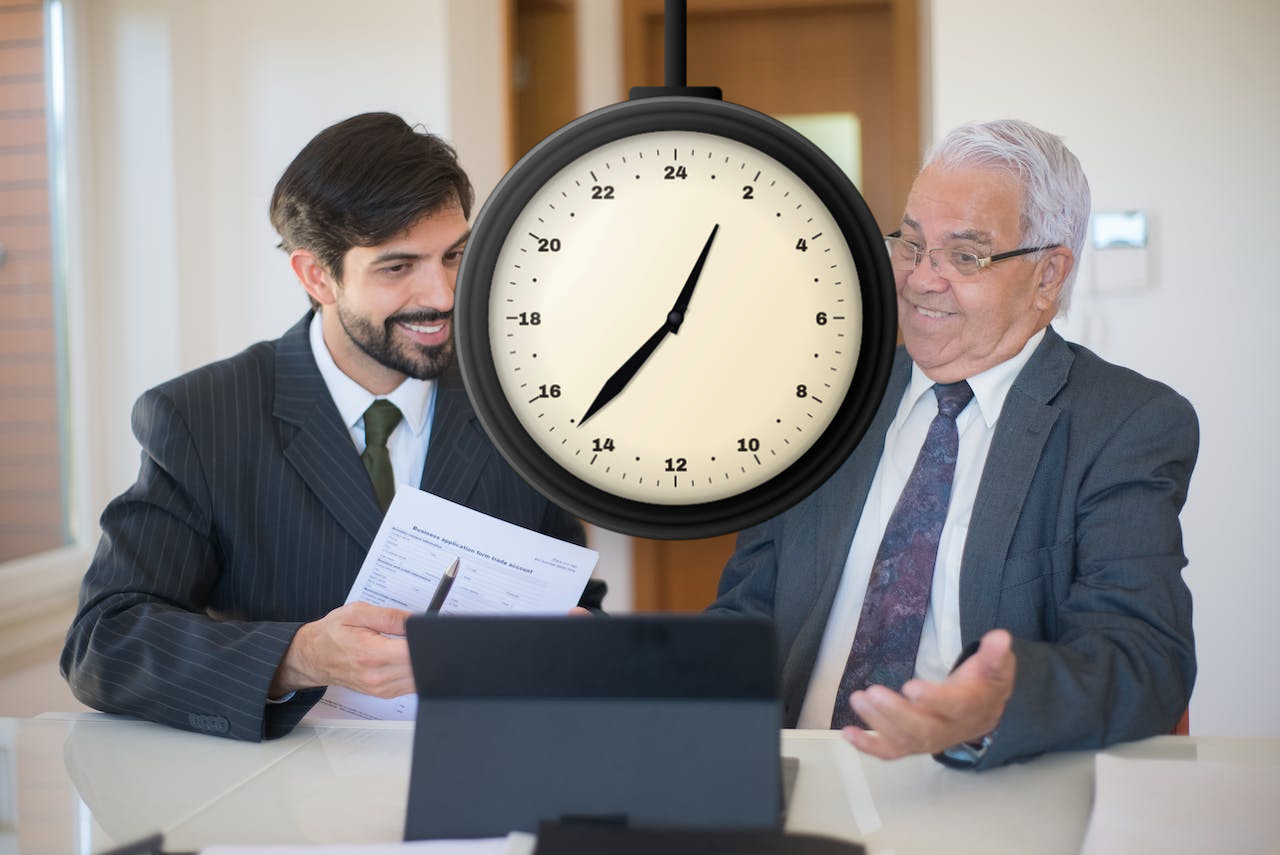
**1:37**
